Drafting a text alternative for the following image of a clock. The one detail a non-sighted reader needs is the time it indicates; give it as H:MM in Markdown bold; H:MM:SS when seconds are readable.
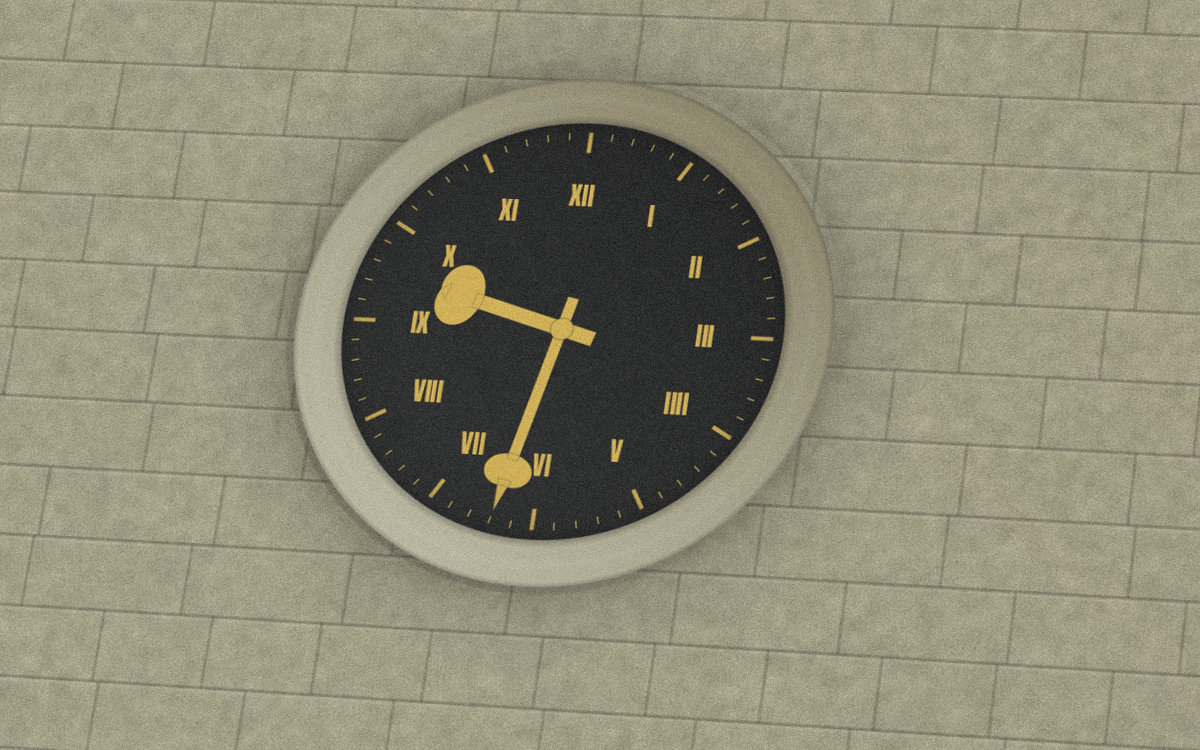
**9:32**
